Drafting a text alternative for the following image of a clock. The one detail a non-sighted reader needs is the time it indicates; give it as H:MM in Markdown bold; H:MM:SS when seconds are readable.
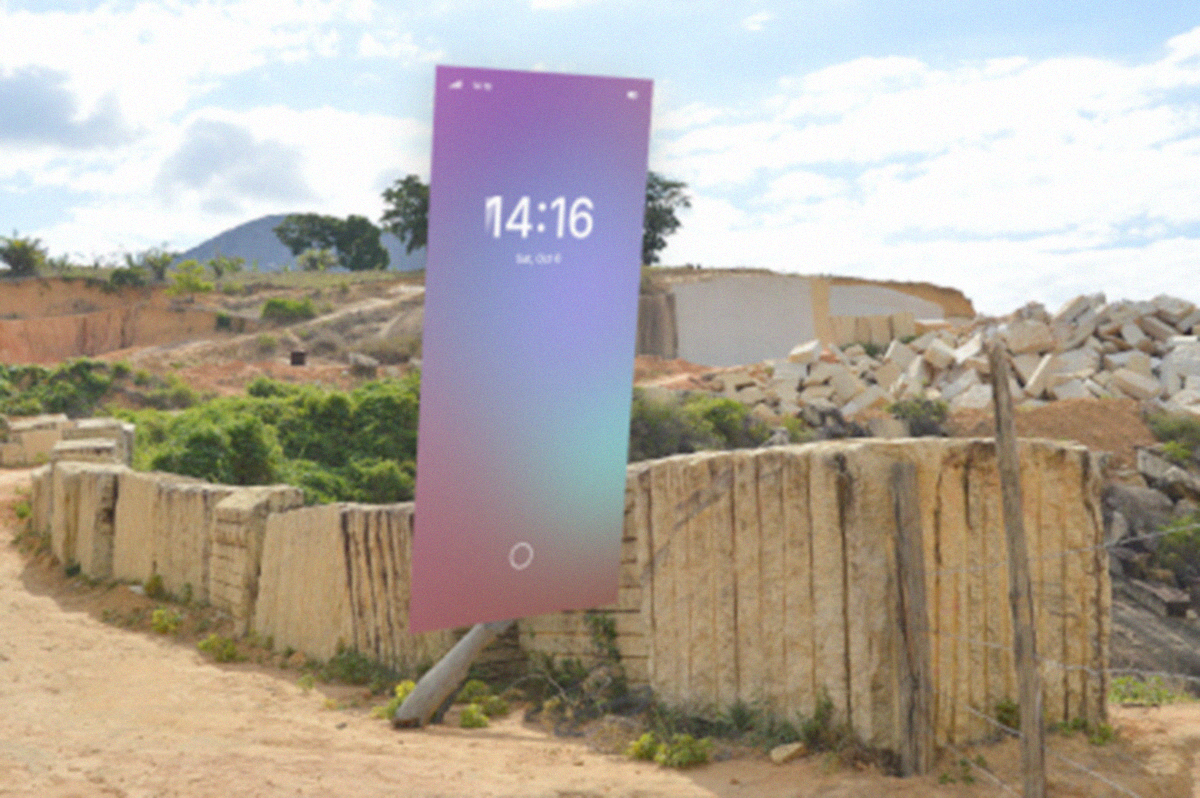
**14:16**
